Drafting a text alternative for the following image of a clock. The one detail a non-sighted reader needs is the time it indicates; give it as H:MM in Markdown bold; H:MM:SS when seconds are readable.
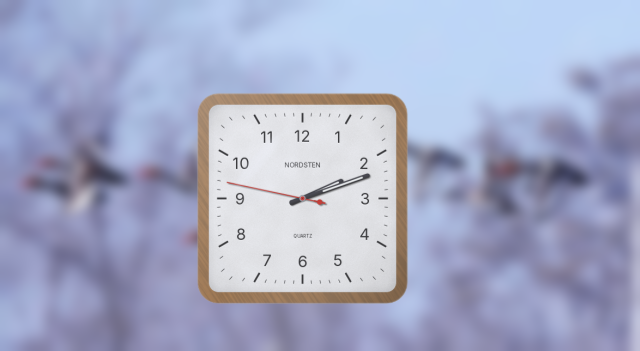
**2:11:47**
